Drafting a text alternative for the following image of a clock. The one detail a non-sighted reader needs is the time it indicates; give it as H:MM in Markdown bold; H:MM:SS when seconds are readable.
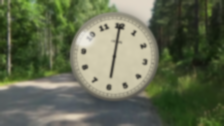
**6:00**
